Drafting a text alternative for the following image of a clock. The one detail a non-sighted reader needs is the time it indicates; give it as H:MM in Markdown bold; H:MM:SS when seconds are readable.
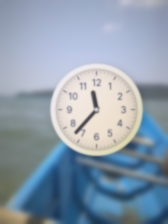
**11:37**
